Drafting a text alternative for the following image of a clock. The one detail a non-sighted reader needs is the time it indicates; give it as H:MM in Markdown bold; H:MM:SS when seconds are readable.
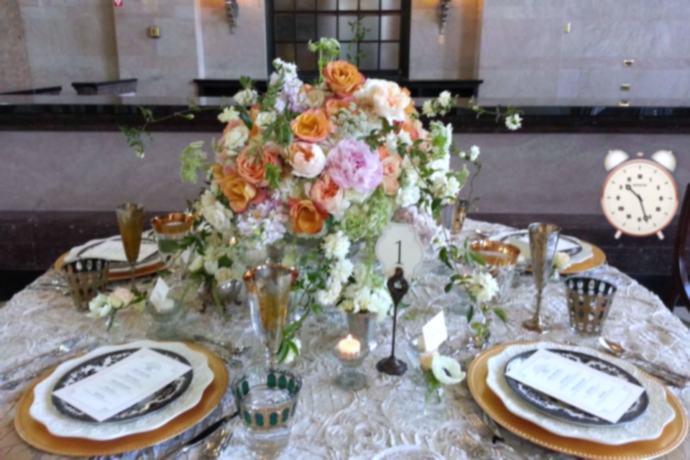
**10:27**
